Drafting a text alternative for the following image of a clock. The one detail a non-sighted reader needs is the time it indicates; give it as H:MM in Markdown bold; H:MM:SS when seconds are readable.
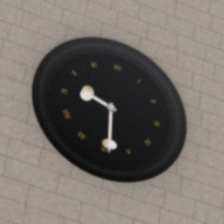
**9:29**
